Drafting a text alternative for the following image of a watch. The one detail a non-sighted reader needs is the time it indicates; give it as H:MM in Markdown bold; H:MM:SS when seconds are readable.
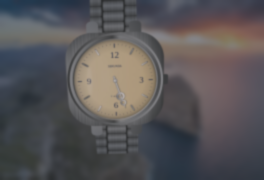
**5:27**
